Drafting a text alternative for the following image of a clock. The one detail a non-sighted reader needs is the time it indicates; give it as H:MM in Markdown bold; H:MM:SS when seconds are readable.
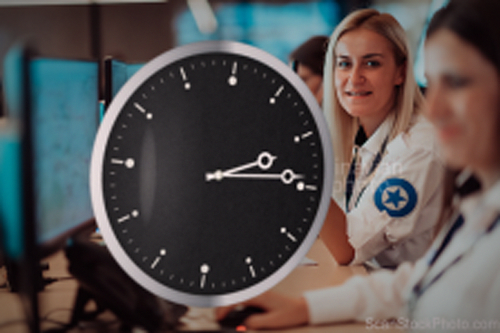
**2:14**
